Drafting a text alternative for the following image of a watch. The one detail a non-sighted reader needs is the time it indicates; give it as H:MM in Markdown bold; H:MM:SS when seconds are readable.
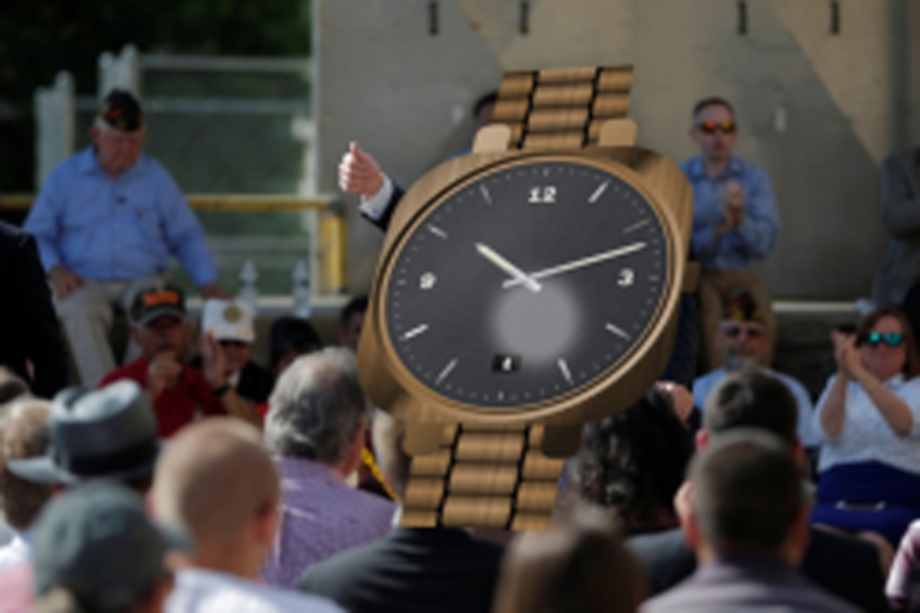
**10:12**
